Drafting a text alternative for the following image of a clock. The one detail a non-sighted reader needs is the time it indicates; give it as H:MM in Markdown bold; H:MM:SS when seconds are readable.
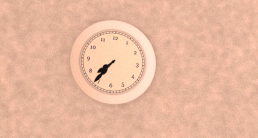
**7:36**
